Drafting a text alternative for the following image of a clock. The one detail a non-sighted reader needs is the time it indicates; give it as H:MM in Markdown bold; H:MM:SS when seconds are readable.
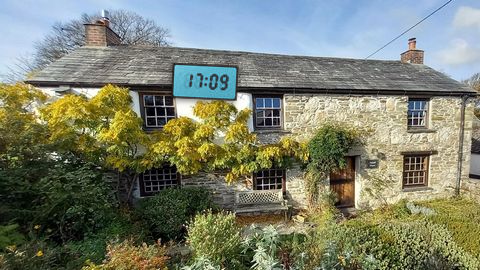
**17:09**
